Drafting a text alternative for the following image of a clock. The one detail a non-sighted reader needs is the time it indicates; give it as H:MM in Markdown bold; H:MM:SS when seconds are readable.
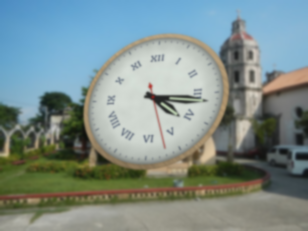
**4:16:27**
